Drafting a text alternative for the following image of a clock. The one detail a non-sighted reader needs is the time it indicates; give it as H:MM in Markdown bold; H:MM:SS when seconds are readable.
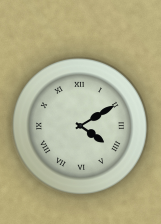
**4:10**
